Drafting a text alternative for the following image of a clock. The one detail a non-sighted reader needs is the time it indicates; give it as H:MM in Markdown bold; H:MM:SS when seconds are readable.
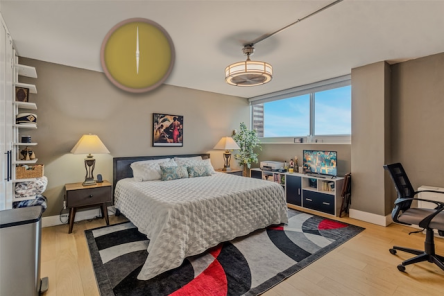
**6:00**
